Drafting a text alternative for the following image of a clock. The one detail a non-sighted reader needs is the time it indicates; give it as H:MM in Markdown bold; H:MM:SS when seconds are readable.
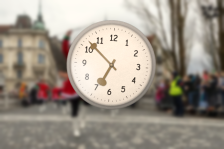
**6:52**
